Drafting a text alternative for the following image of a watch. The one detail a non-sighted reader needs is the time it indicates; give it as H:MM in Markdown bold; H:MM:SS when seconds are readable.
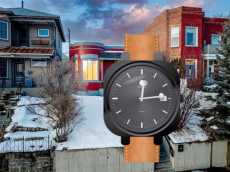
**12:14**
